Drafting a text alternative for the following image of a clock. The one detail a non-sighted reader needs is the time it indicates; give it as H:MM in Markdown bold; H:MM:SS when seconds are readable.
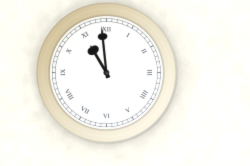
**10:59**
